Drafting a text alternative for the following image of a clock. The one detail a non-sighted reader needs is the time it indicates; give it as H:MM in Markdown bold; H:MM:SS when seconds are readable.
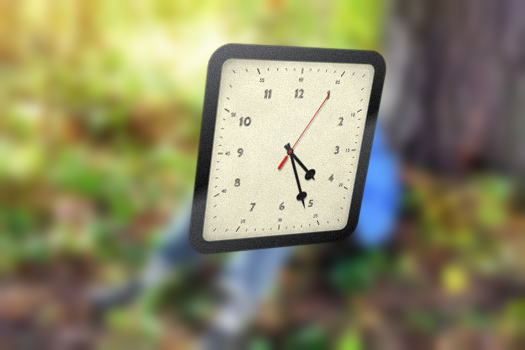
**4:26:05**
